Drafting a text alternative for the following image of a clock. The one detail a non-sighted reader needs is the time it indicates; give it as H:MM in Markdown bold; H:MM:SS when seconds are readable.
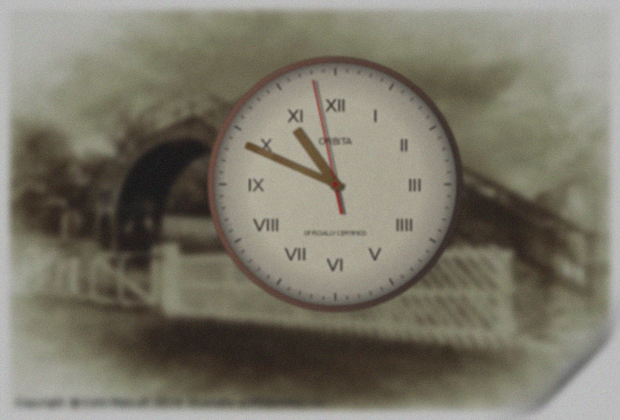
**10:48:58**
